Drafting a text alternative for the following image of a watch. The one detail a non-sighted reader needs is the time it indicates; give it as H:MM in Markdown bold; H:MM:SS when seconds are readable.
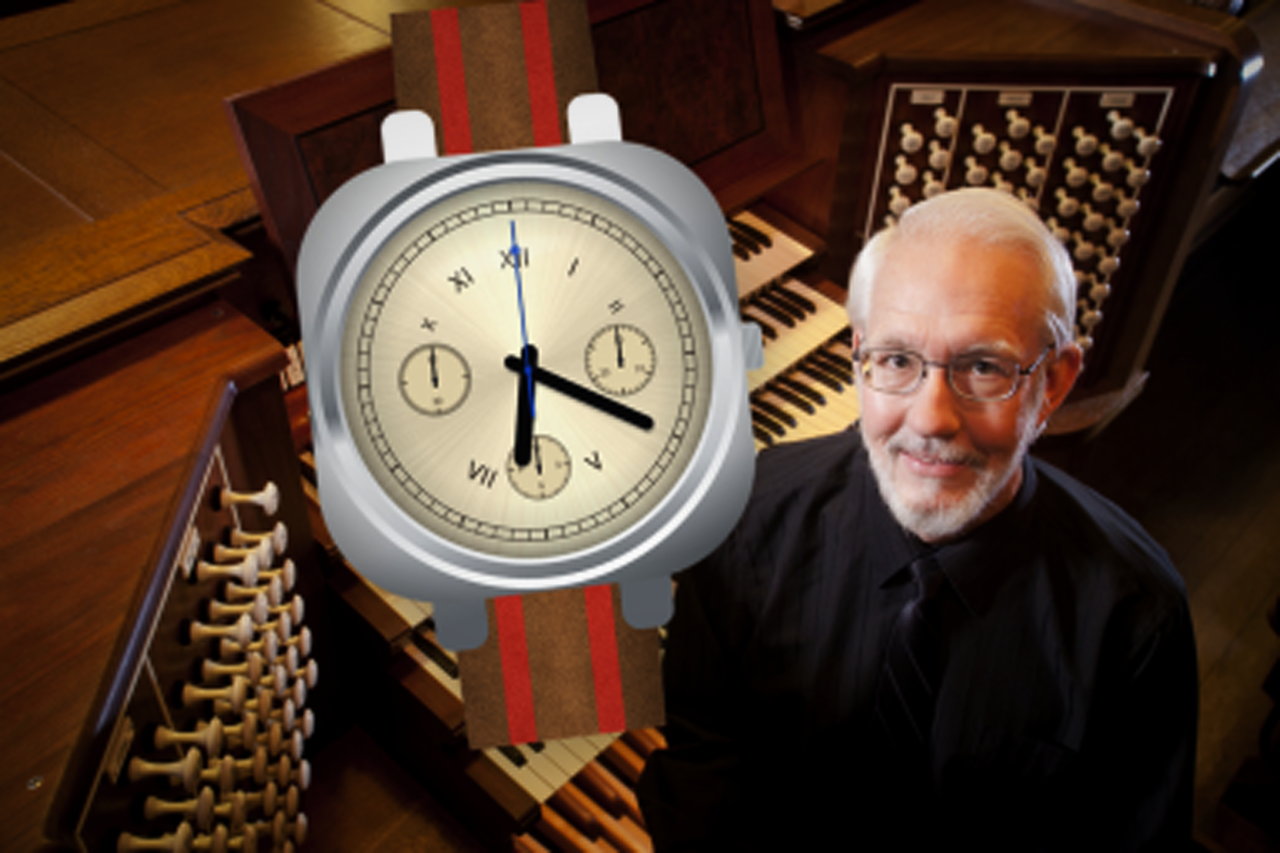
**6:20**
